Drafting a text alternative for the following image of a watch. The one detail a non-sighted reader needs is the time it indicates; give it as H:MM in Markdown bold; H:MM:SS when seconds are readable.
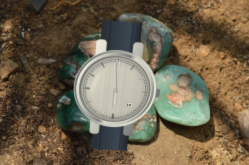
**5:59**
